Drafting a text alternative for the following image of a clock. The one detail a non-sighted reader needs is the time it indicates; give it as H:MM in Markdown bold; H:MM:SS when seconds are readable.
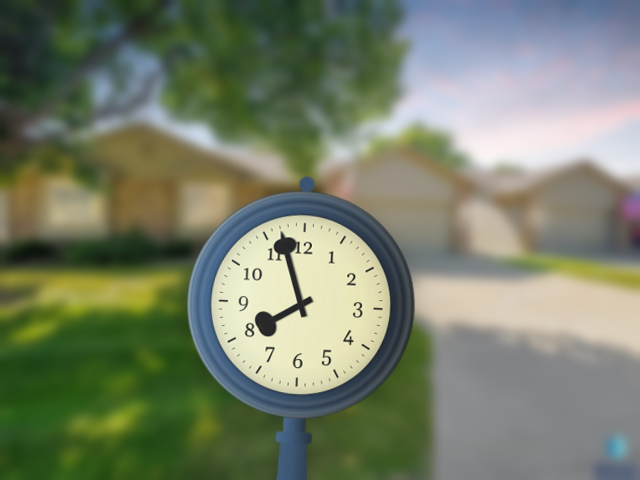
**7:57**
